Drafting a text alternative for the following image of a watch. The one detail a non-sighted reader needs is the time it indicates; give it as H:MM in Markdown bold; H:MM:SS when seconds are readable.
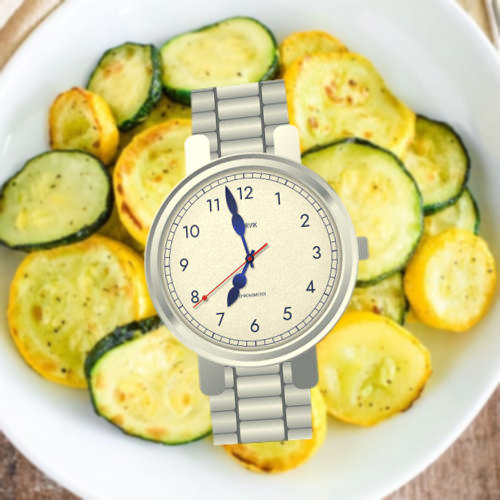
**6:57:39**
